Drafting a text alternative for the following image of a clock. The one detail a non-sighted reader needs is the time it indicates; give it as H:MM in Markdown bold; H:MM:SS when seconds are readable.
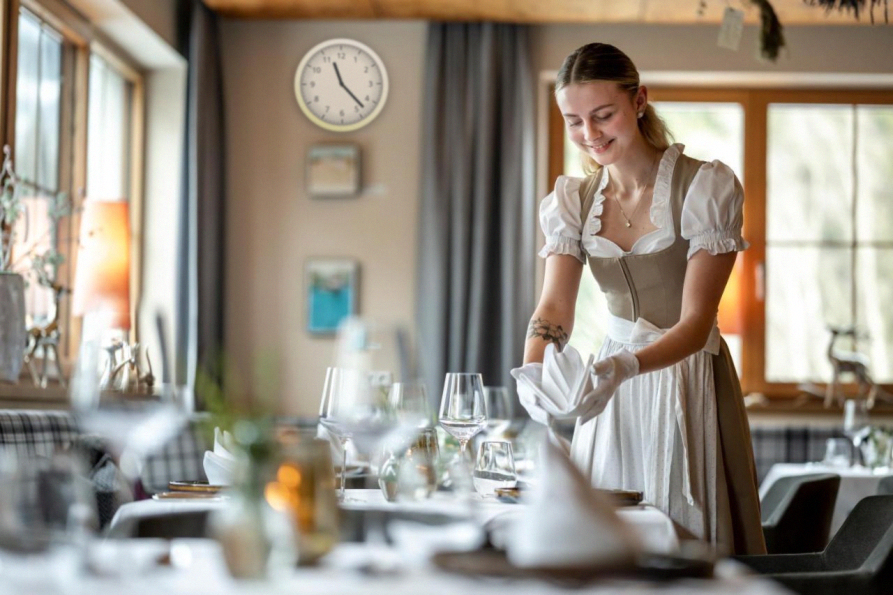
**11:23**
